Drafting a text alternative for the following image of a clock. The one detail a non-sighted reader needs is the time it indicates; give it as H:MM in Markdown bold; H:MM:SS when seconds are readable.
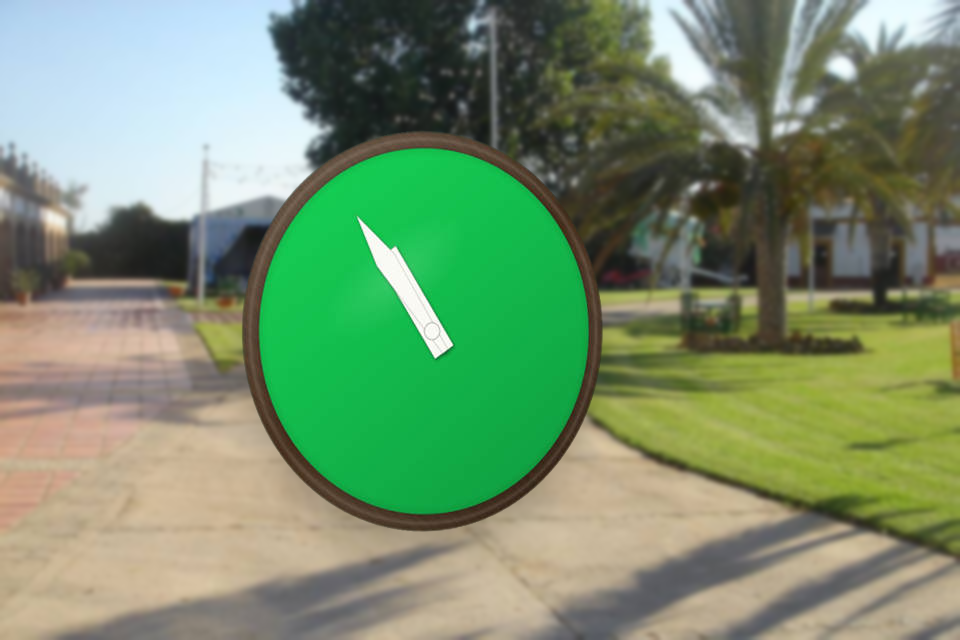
**10:54**
